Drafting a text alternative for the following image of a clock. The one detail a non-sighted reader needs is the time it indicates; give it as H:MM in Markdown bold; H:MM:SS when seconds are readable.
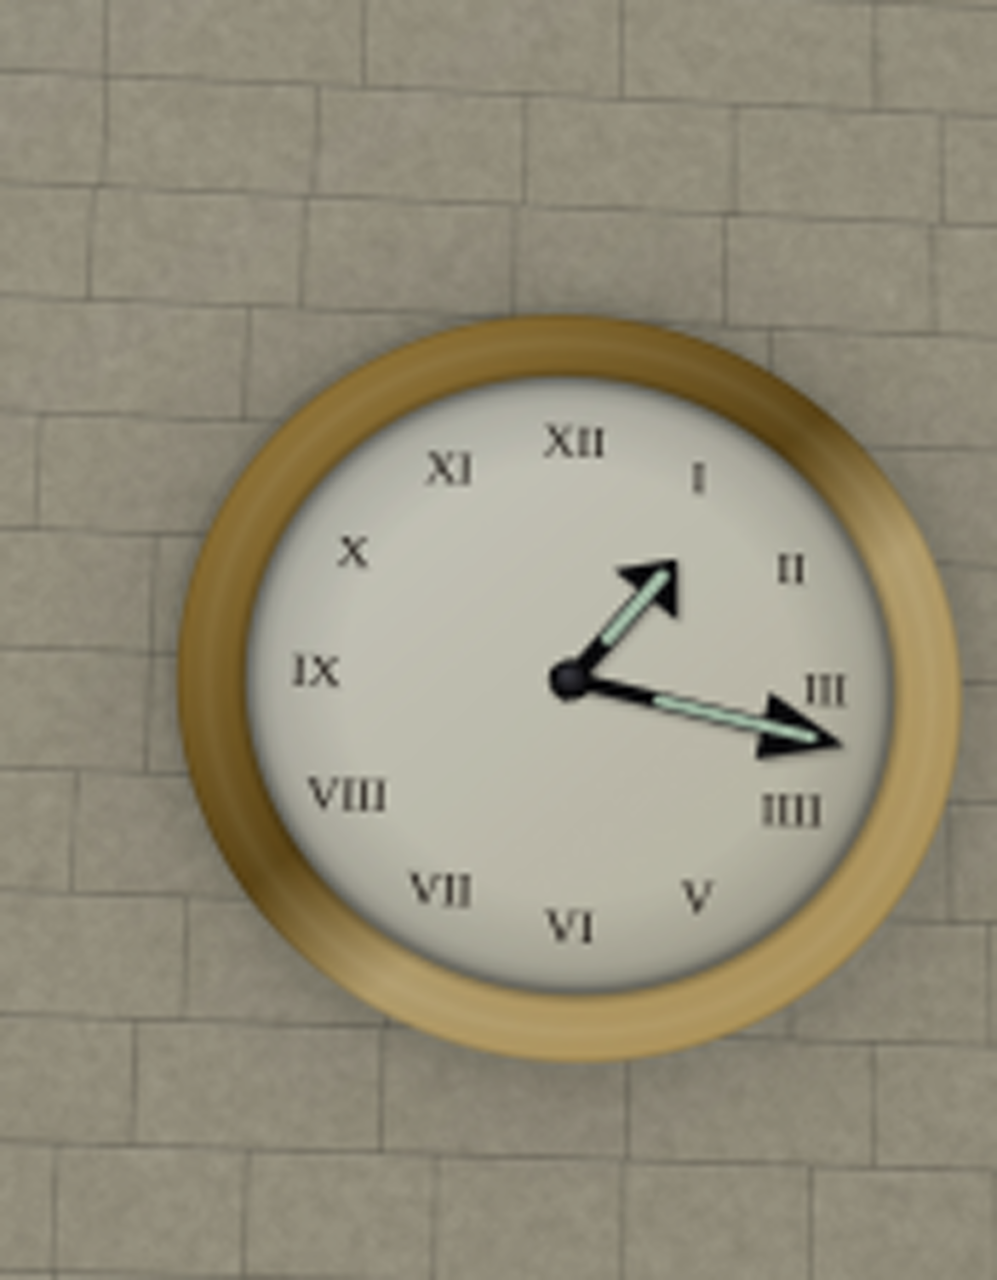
**1:17**
